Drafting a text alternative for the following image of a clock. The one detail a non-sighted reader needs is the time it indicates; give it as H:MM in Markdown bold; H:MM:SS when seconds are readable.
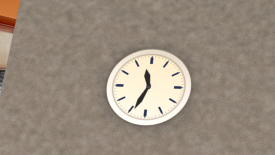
**11:34**
